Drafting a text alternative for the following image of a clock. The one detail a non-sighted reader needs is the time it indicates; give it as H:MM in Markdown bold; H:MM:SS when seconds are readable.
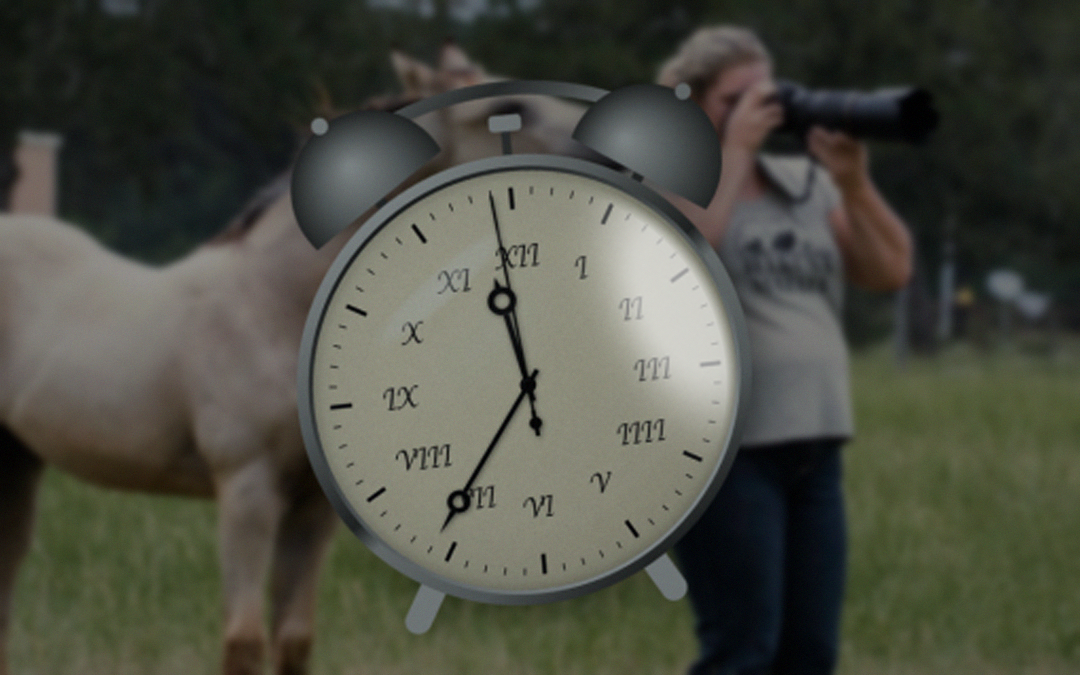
**11:35:59**
